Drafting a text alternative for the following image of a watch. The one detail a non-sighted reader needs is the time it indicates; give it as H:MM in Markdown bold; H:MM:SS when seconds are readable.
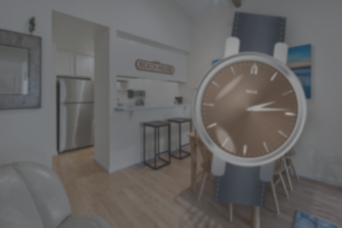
**2:14**
